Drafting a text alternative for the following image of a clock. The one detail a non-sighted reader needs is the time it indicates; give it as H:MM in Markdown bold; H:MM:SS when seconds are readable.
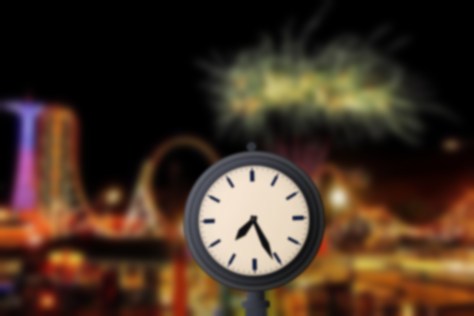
**7:26**
